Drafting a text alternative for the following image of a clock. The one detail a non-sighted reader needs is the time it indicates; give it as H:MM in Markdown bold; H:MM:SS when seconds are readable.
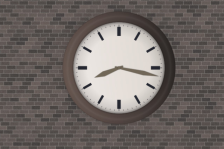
**8:17**
